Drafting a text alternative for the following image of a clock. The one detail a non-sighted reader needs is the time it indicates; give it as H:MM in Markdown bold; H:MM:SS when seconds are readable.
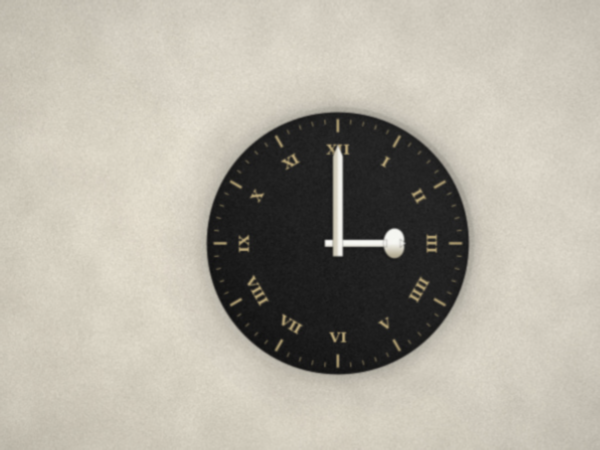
**3:00**
